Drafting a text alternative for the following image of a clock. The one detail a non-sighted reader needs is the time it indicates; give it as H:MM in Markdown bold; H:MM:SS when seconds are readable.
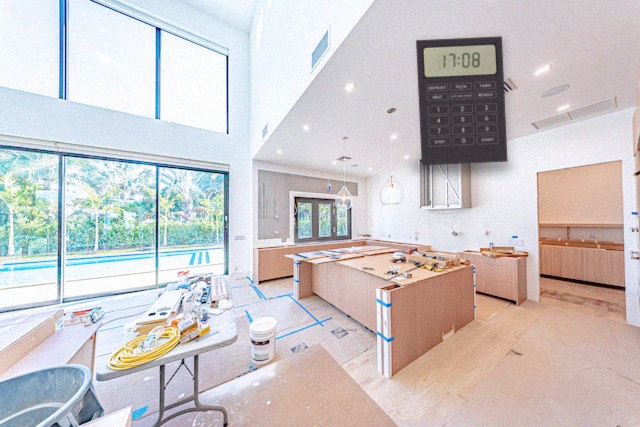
**17:08**
